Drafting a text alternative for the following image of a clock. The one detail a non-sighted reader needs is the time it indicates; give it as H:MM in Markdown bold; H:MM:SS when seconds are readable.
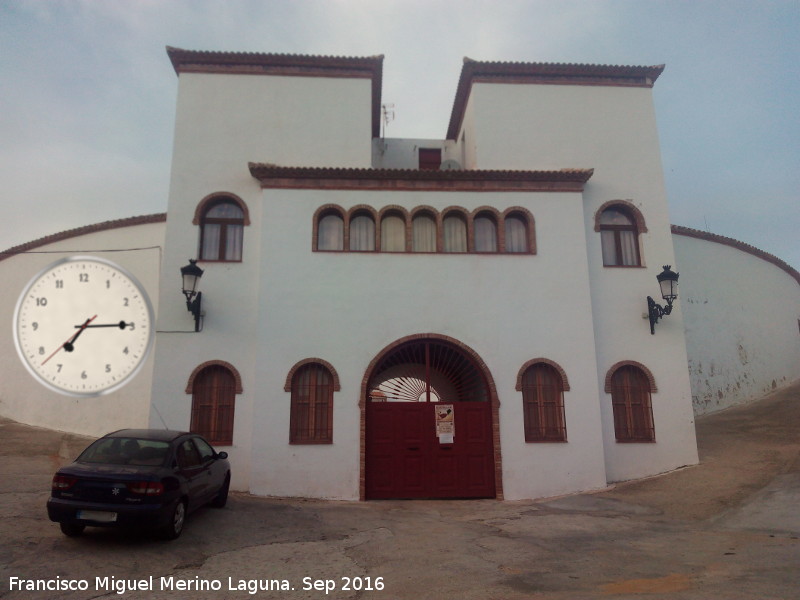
**7:14:38**
